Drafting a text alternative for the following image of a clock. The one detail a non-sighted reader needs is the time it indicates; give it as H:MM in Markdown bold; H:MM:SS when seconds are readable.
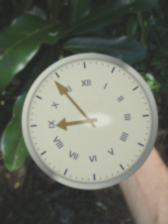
**8:54**
